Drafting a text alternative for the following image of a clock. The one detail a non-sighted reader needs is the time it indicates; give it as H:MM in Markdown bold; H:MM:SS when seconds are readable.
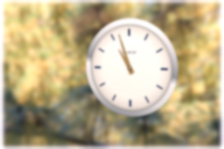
**10:57**
